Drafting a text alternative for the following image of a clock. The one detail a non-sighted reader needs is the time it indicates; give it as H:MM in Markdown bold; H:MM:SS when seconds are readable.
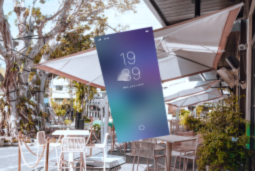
**19:39**
